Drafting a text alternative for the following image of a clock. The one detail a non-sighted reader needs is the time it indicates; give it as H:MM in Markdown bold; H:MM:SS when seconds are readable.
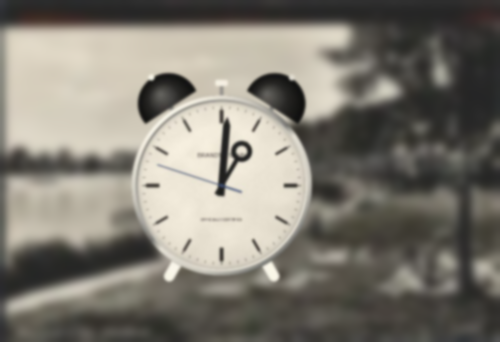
**1:00:48**
